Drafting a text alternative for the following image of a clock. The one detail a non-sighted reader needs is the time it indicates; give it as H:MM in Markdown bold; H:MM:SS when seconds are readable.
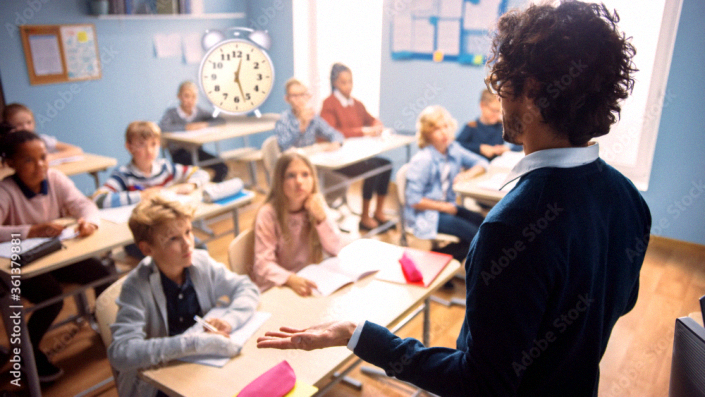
**12:27**
